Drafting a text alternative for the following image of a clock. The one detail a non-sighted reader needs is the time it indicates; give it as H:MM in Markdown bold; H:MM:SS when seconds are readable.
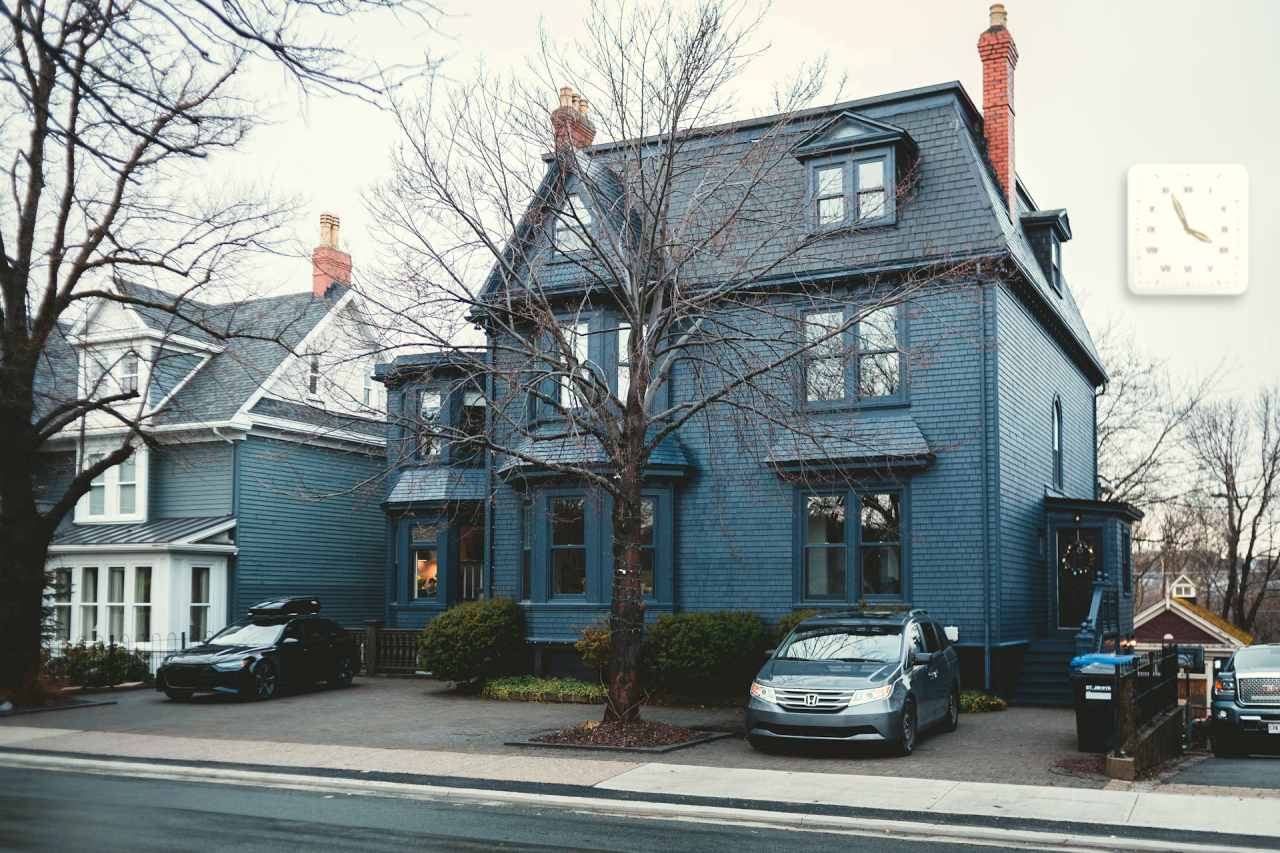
**3:56**
